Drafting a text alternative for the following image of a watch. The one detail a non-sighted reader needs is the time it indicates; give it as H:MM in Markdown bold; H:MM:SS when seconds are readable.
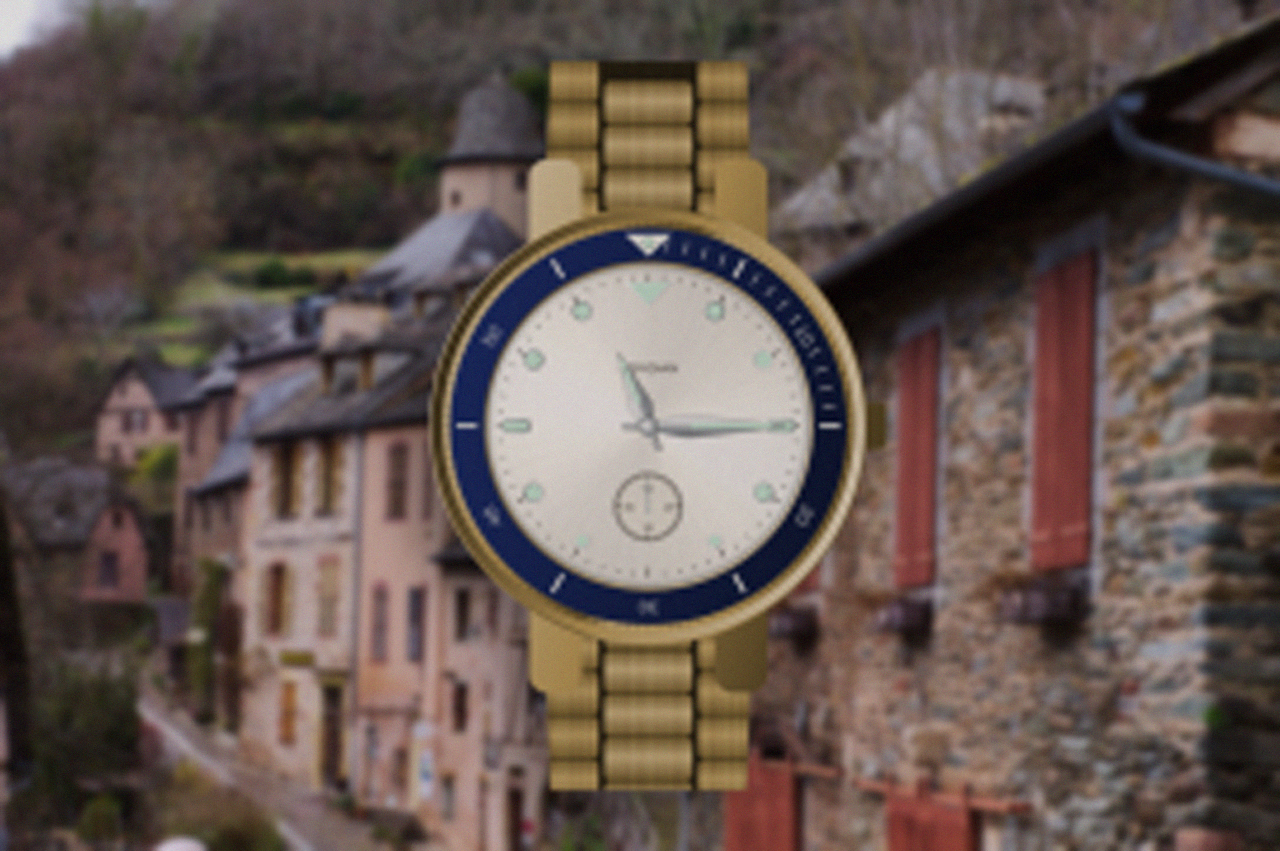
**11:15**
